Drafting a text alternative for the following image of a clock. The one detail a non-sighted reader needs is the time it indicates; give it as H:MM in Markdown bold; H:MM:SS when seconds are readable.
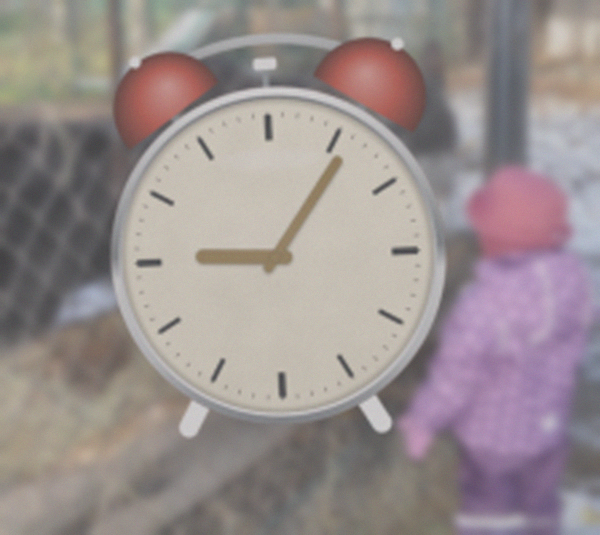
**9:06**
